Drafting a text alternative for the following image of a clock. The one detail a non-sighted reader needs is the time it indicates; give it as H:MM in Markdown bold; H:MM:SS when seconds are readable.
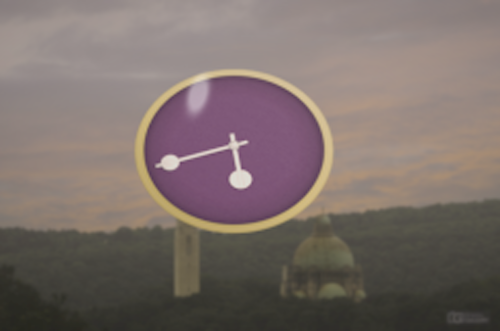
**5:42**
